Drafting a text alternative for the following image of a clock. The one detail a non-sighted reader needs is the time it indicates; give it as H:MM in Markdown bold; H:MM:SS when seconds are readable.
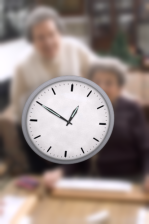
**12:50**
